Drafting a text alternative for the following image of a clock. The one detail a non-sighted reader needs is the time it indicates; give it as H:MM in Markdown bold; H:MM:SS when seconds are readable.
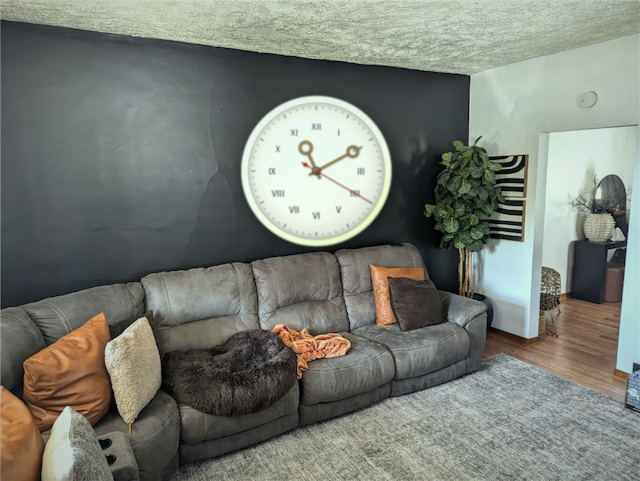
**11:10:20**
